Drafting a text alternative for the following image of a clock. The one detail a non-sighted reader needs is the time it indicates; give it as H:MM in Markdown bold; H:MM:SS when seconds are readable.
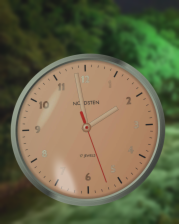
**1:58:27**
